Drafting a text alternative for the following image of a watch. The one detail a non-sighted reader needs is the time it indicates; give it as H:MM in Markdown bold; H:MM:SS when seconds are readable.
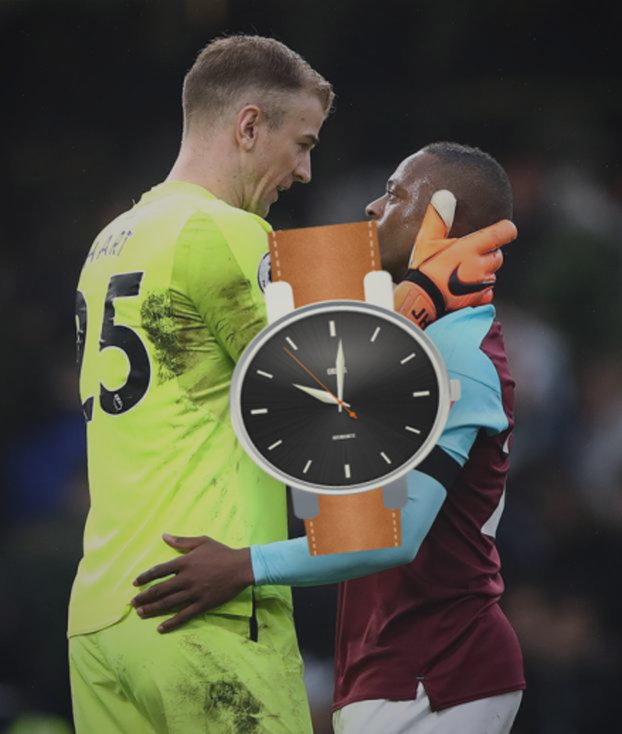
**10:00:54**
